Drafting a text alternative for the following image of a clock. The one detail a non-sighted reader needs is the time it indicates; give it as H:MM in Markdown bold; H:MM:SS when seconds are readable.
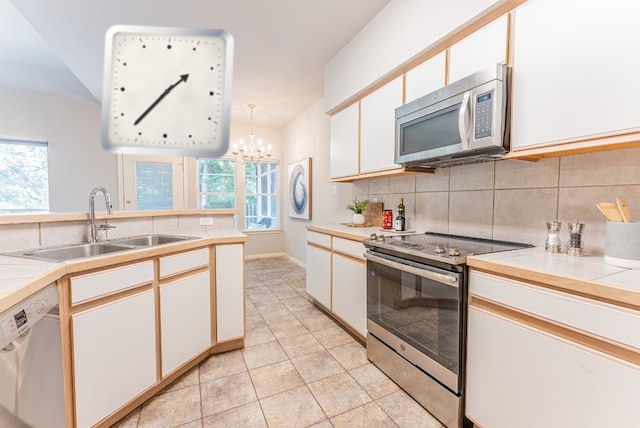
**1:37**
